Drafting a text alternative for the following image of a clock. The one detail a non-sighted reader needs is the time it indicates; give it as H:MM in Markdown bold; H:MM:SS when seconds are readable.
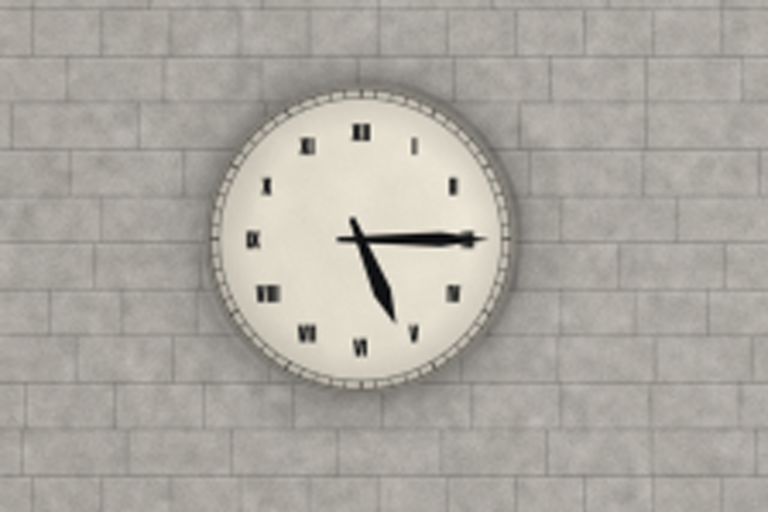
**5:15**
